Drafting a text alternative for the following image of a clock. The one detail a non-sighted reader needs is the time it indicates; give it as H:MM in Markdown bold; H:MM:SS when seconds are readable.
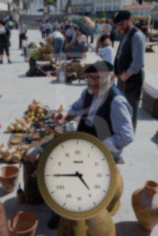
**4:45**
